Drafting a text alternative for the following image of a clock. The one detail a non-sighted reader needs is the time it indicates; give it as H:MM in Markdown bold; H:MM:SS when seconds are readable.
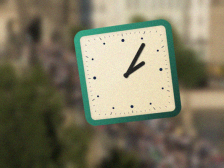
**2:06**
